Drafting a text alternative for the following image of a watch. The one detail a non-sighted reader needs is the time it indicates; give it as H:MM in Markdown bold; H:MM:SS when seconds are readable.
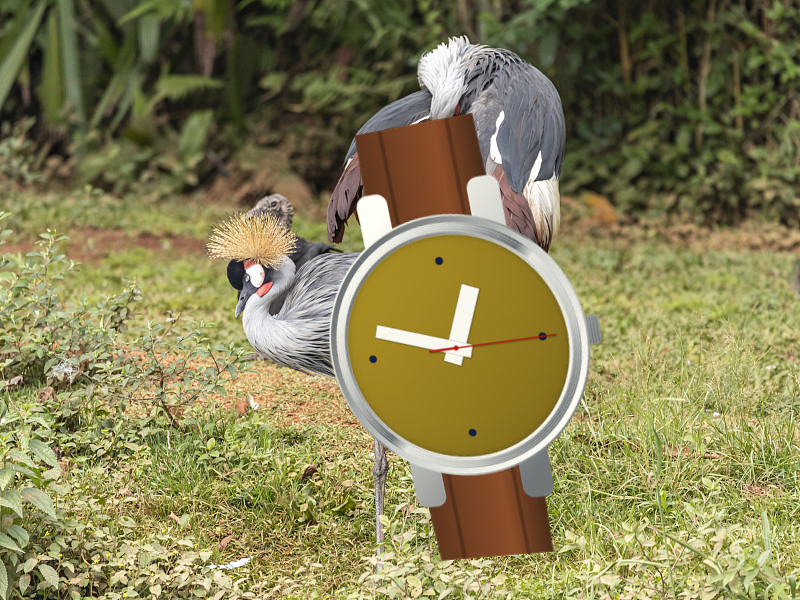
**12:48:15**
